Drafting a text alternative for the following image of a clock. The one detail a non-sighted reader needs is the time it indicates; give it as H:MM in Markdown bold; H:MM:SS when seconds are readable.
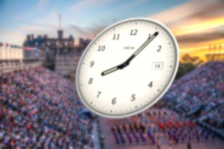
**8:06**
